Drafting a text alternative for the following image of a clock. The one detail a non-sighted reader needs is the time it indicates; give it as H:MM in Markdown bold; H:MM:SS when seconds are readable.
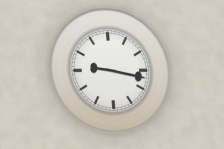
**9:17**
